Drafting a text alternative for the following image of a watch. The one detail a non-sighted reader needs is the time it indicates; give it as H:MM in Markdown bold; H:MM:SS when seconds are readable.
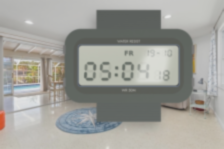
**5:04:18**
